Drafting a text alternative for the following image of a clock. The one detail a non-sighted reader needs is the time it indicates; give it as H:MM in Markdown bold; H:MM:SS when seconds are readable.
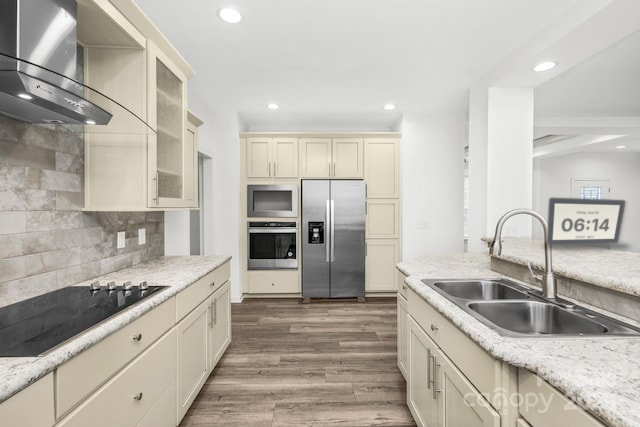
**6:14**
